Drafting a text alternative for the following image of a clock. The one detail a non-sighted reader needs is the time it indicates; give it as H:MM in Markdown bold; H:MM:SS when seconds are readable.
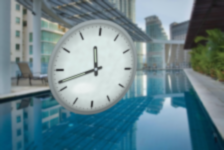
**11:42**
